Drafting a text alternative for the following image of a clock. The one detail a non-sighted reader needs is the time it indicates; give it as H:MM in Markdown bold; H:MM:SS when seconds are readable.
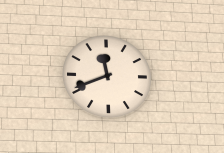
**11:41**
